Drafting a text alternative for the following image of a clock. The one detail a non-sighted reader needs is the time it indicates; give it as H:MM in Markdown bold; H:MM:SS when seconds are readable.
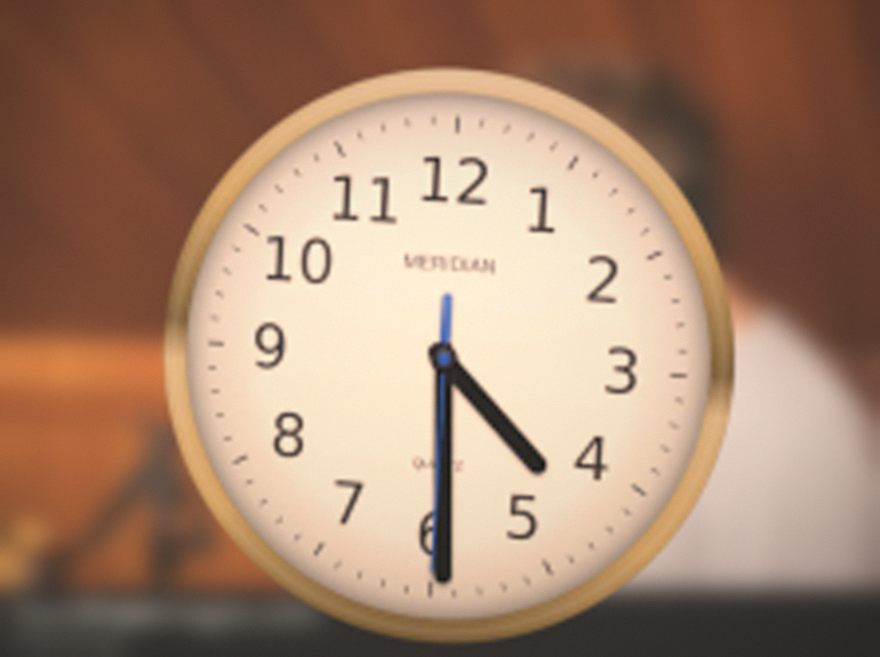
**4:29:30**
